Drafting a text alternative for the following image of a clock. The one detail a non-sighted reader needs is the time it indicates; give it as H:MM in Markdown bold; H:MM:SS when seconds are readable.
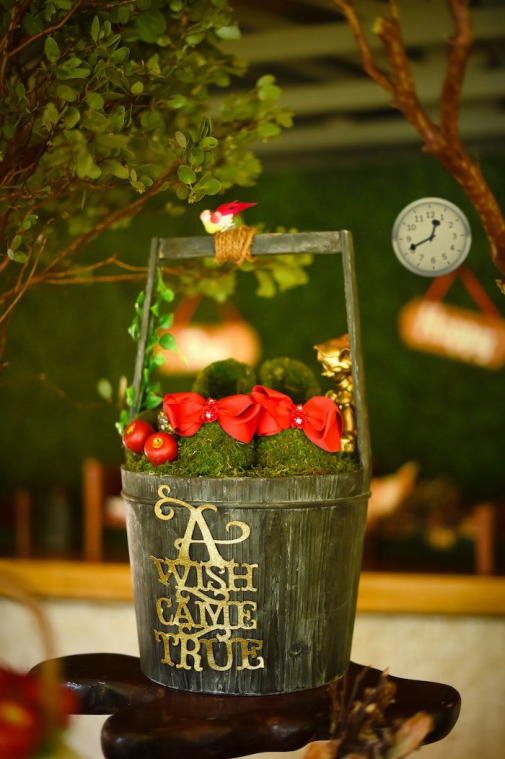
**12:41**
